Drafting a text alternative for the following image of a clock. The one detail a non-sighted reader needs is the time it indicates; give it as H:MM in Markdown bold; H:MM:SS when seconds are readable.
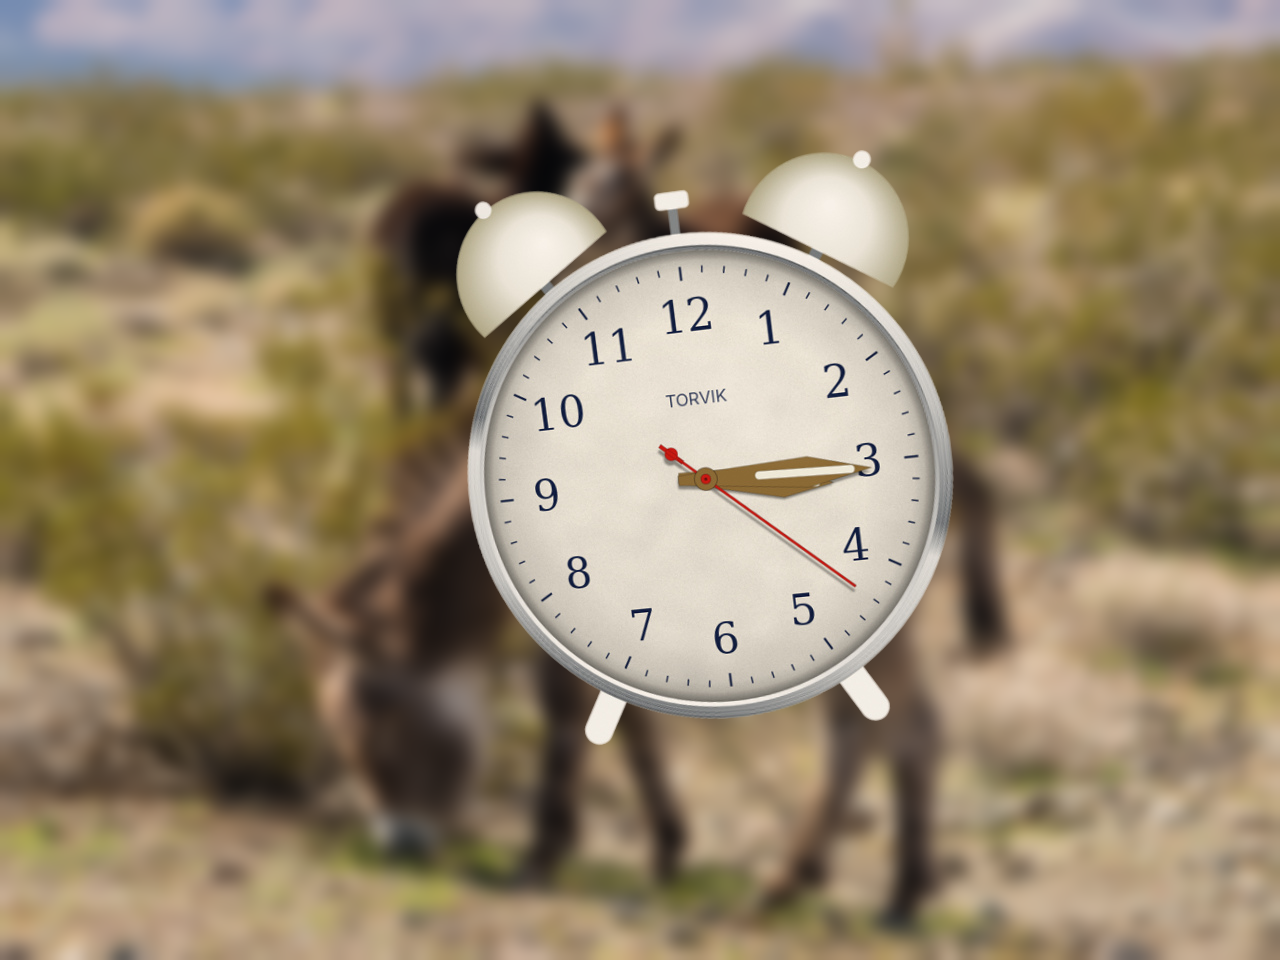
**3:15:22**
